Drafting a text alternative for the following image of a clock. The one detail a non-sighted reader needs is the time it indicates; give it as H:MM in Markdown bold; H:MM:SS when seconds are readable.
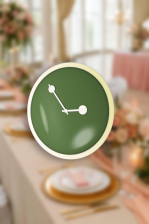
**2:54**
